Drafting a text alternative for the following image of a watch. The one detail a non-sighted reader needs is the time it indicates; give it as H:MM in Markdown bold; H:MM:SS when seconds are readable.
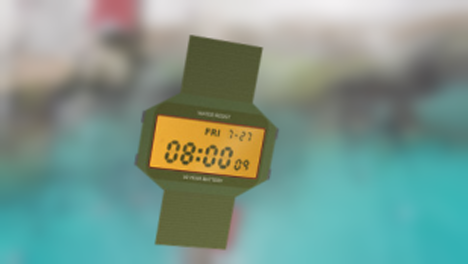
**8:00:09**
